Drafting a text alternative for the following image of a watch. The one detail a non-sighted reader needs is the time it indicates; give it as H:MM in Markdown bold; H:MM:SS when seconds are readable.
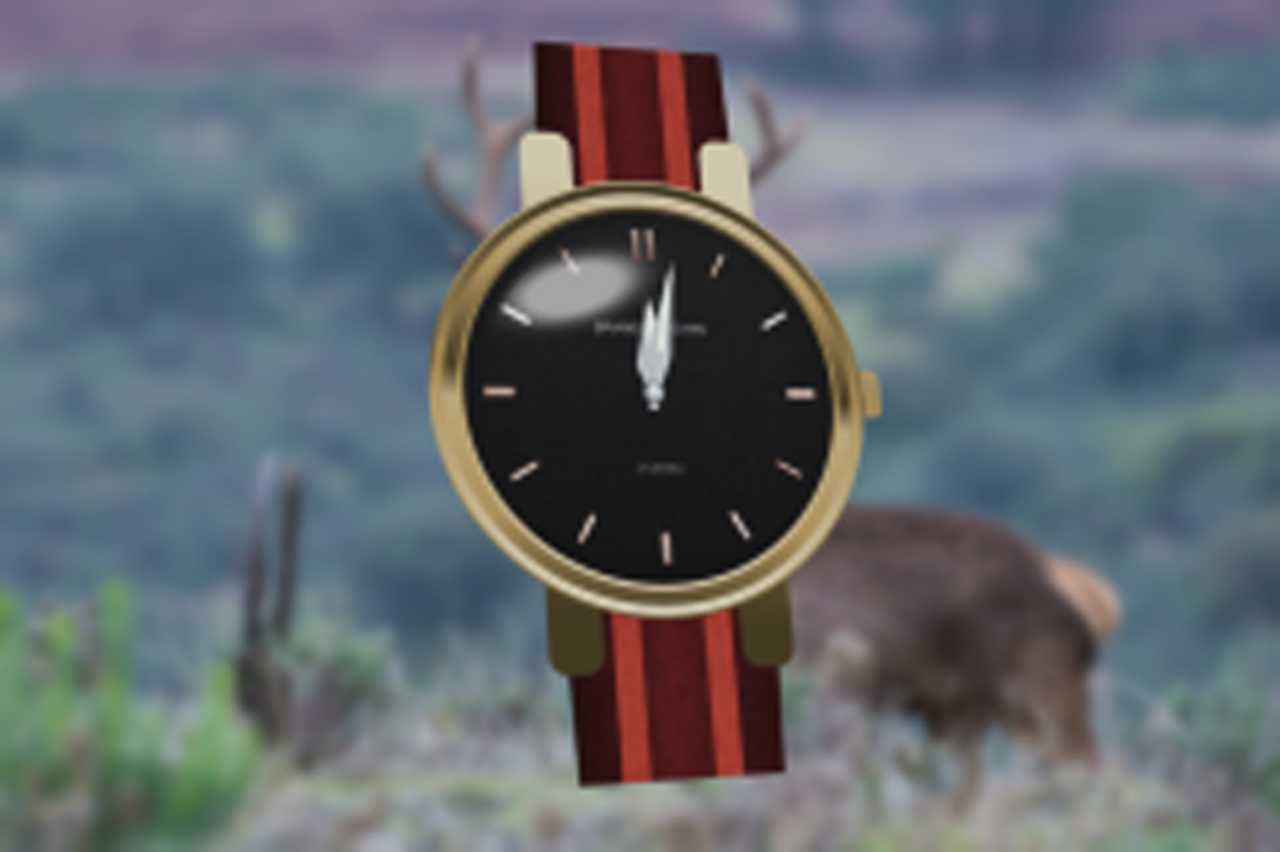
**12:02**
